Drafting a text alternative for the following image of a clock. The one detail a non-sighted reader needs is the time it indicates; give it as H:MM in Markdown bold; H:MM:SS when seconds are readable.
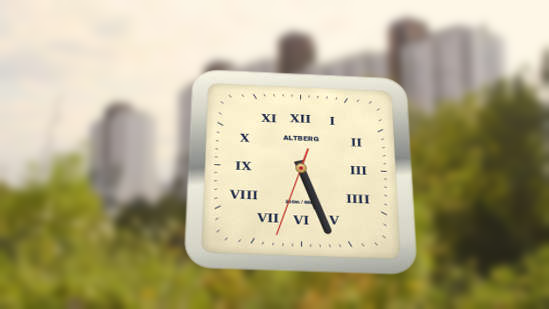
**5:26:33**
